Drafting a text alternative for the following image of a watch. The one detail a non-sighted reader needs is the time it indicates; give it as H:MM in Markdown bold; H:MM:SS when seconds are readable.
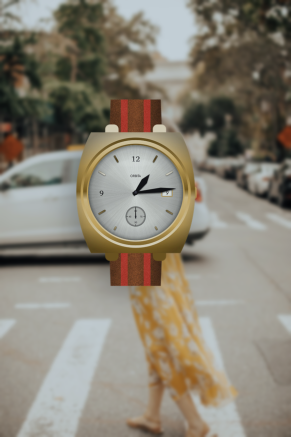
**1:14**
